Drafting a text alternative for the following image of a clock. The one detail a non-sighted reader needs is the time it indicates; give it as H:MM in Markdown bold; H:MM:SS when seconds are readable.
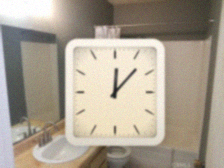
**12:07**
